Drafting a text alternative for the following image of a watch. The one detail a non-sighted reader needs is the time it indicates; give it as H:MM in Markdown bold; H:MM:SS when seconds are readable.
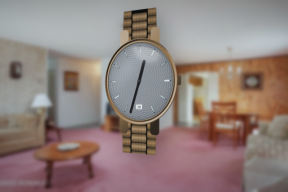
**12:33**
